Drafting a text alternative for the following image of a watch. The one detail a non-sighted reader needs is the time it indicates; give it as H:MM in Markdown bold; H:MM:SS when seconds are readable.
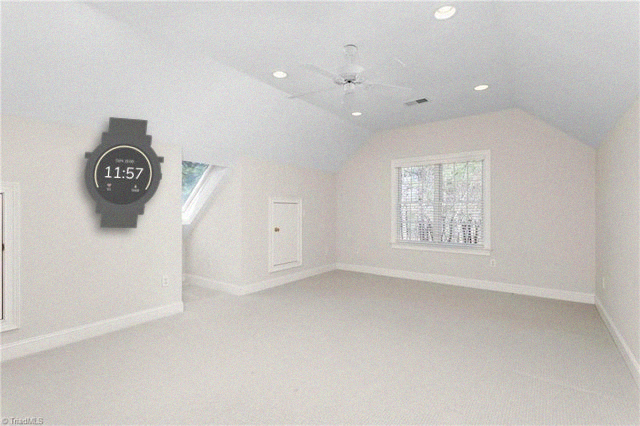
**11:57**
